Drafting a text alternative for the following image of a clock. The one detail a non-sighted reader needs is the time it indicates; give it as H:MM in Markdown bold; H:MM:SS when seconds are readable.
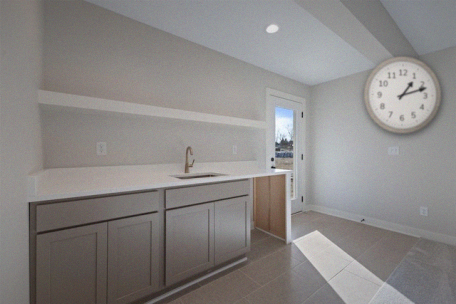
**1:12**
